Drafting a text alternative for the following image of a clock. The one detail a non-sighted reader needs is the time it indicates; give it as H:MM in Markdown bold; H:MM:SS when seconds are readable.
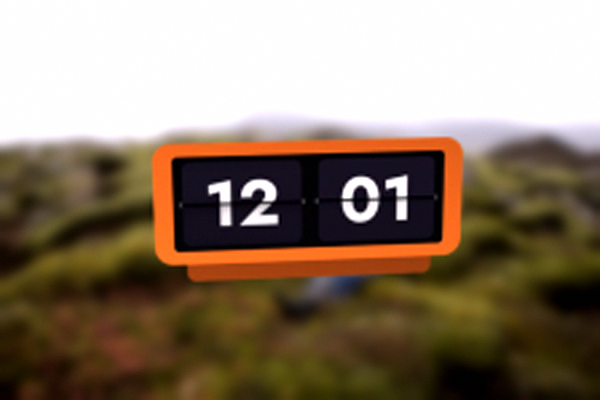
**12:01**
